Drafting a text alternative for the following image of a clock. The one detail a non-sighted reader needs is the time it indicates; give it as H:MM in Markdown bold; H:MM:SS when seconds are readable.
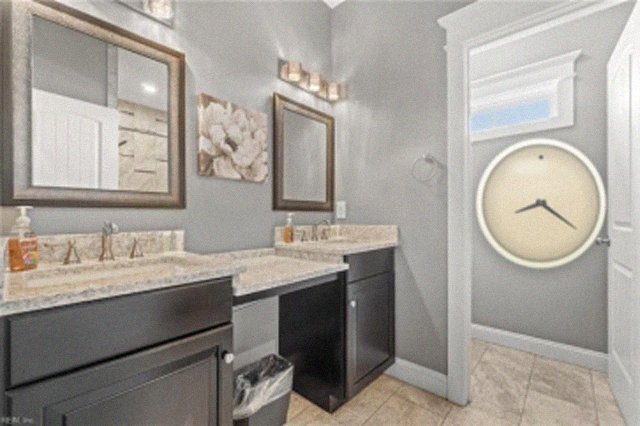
**8:21**
